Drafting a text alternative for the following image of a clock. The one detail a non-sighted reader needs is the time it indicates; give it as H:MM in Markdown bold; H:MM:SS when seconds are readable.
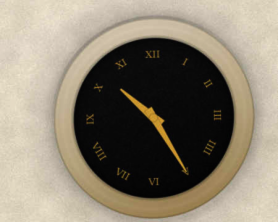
**10:25**
